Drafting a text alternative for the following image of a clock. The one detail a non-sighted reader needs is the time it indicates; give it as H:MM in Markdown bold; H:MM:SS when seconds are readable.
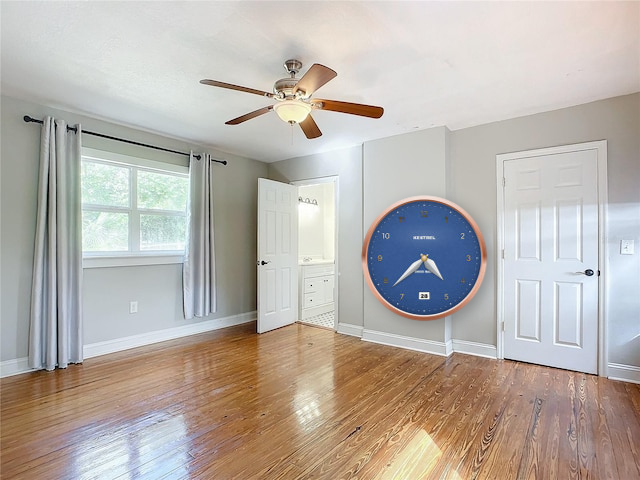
**4:38**
